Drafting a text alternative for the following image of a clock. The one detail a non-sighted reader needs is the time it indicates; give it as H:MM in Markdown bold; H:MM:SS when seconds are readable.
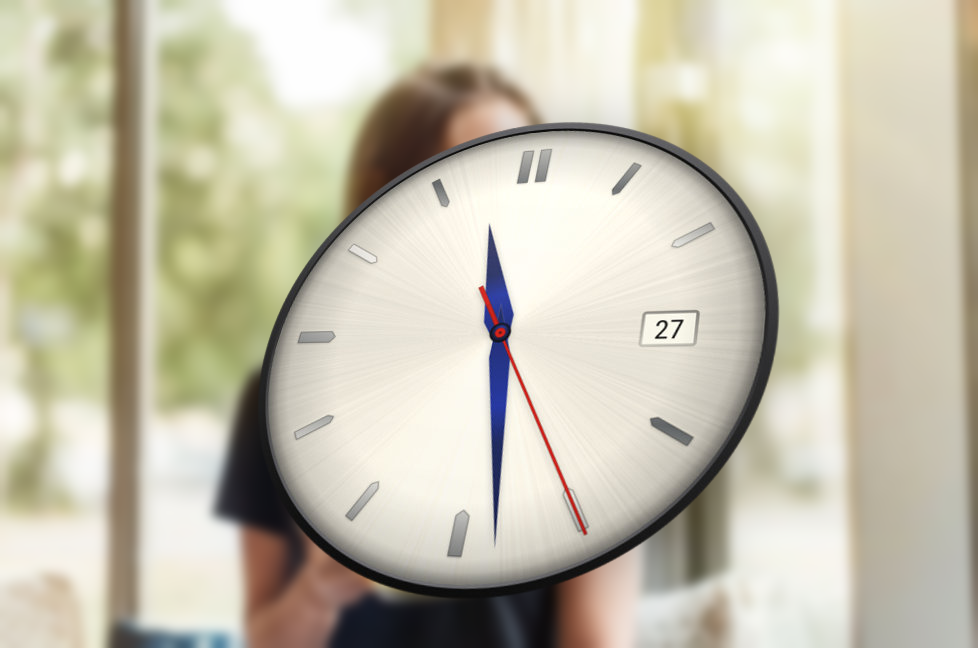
**11:28:25**
